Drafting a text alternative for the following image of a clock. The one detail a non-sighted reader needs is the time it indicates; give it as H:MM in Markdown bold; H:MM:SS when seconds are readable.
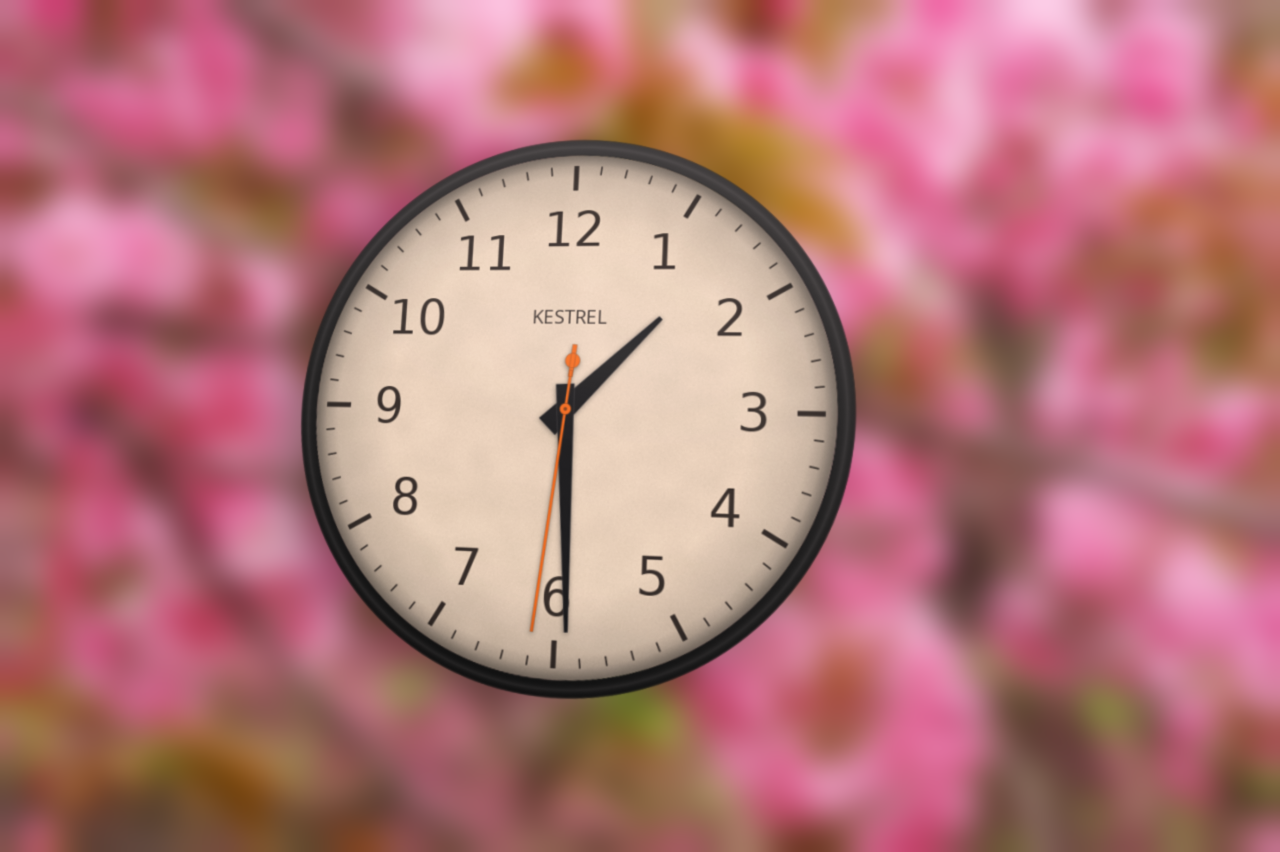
**1:29:31**
